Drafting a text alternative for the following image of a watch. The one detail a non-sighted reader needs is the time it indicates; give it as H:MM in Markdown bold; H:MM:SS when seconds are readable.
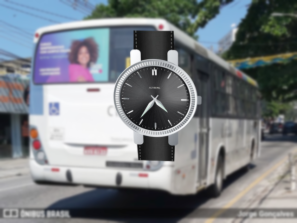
**4:36**
